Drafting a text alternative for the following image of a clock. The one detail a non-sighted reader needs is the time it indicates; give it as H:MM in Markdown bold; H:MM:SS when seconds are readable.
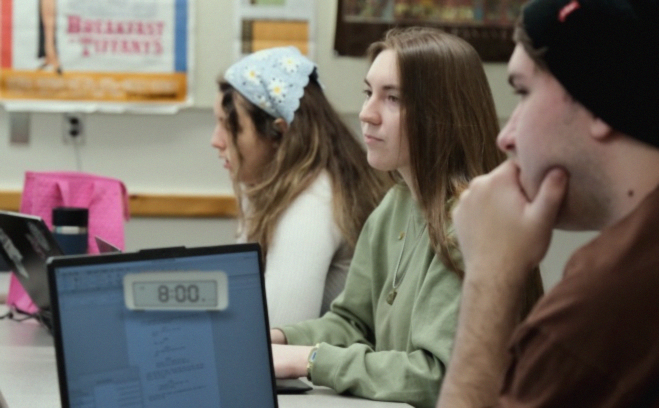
**8:00**
